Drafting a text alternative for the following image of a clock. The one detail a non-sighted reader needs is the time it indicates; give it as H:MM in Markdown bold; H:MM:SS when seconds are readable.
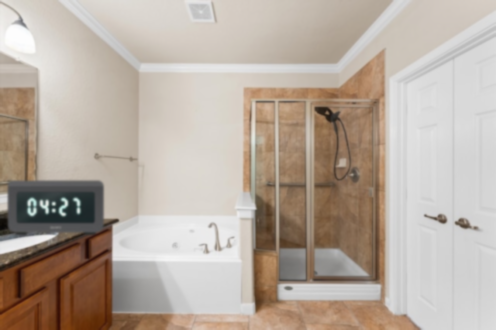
**4:27**
